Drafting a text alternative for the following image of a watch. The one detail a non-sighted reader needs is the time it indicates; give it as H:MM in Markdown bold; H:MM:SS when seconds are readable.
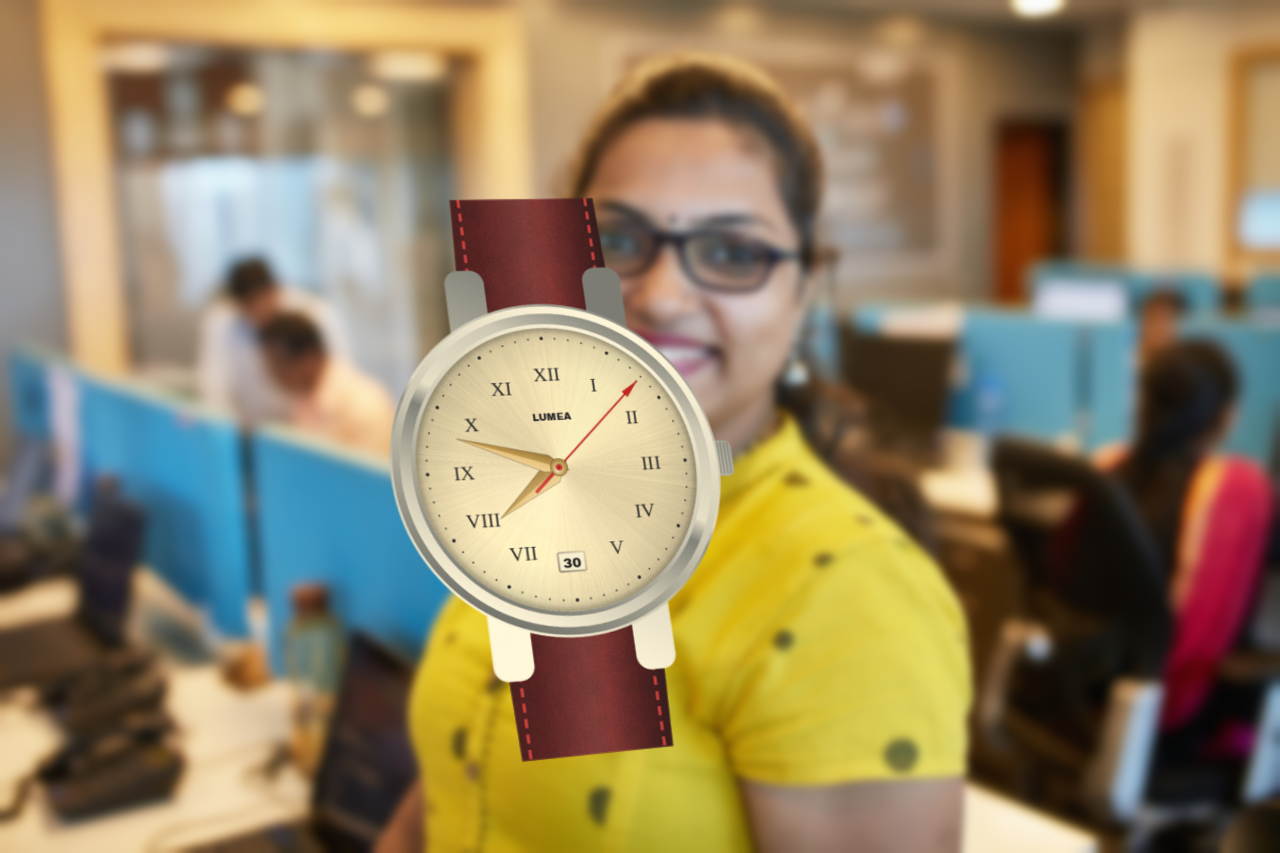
**7:48:08**
